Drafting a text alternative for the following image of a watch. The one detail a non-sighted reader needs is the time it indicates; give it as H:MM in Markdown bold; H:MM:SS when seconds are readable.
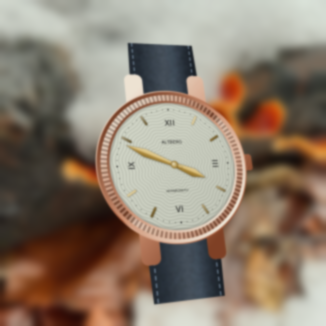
**3:49**
